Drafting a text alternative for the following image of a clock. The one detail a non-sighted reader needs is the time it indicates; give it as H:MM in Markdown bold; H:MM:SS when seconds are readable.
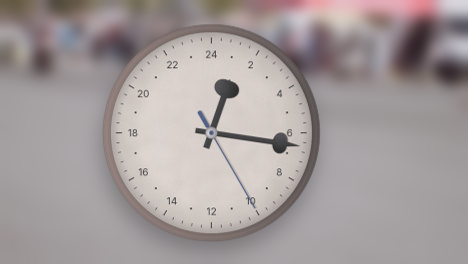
**1:16:25**
